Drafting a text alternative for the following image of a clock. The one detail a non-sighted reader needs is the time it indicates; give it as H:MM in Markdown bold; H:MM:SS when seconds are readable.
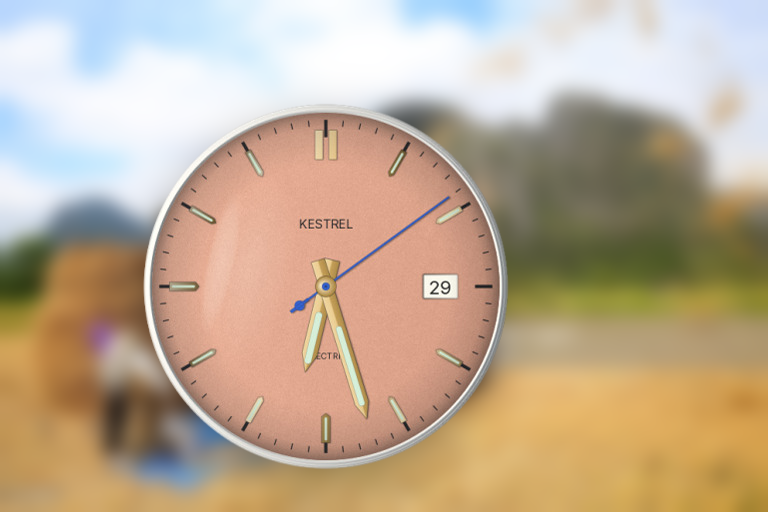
**6:27:09**
